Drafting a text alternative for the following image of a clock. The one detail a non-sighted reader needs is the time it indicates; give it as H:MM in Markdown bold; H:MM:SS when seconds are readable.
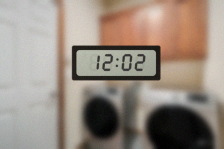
**12:02**
